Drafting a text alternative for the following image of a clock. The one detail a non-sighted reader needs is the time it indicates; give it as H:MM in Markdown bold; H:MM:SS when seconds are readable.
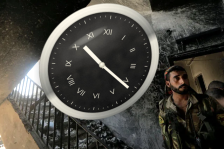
**10:21**
